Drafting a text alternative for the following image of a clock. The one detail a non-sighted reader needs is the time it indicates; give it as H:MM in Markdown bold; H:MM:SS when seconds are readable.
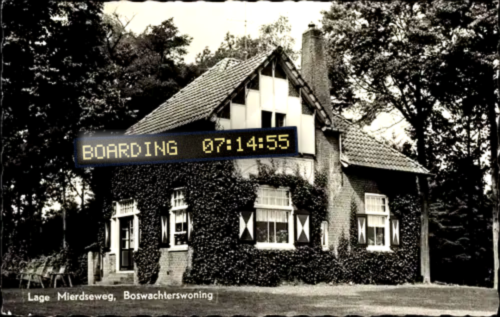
**7:14:55**
